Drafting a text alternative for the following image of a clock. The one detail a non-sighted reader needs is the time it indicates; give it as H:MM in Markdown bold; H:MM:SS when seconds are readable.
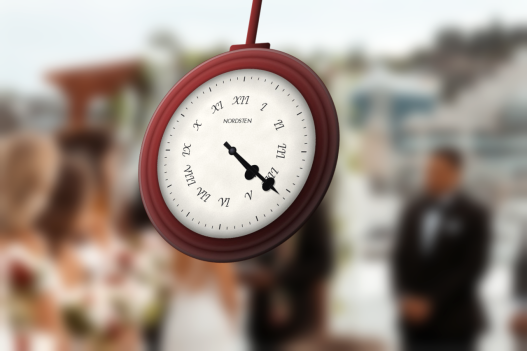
**4:21**
